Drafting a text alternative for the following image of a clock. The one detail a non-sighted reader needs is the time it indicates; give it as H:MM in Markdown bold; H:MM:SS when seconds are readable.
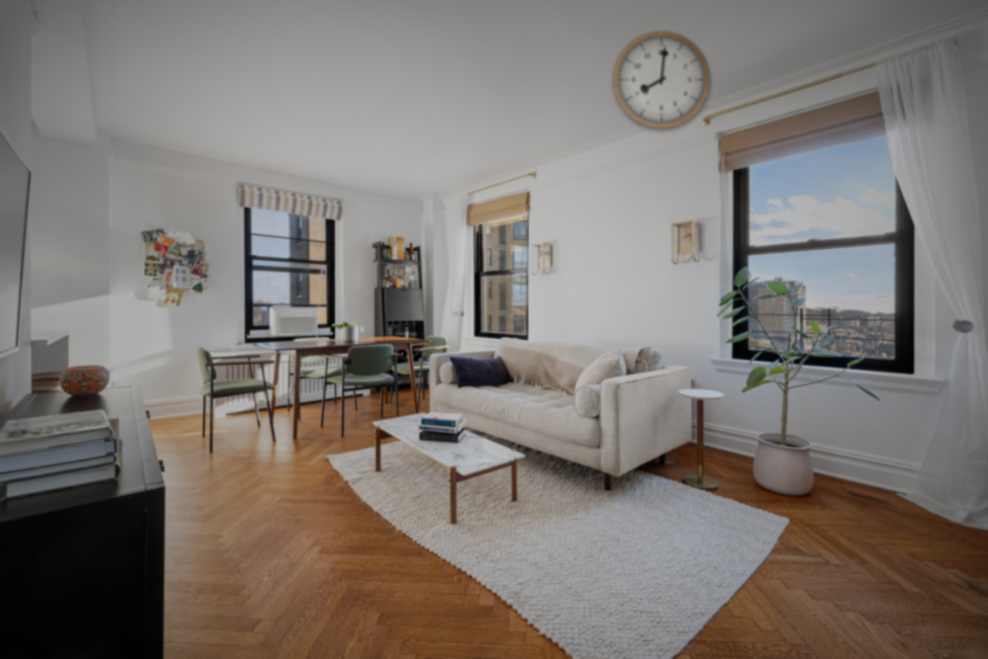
**8:01**
